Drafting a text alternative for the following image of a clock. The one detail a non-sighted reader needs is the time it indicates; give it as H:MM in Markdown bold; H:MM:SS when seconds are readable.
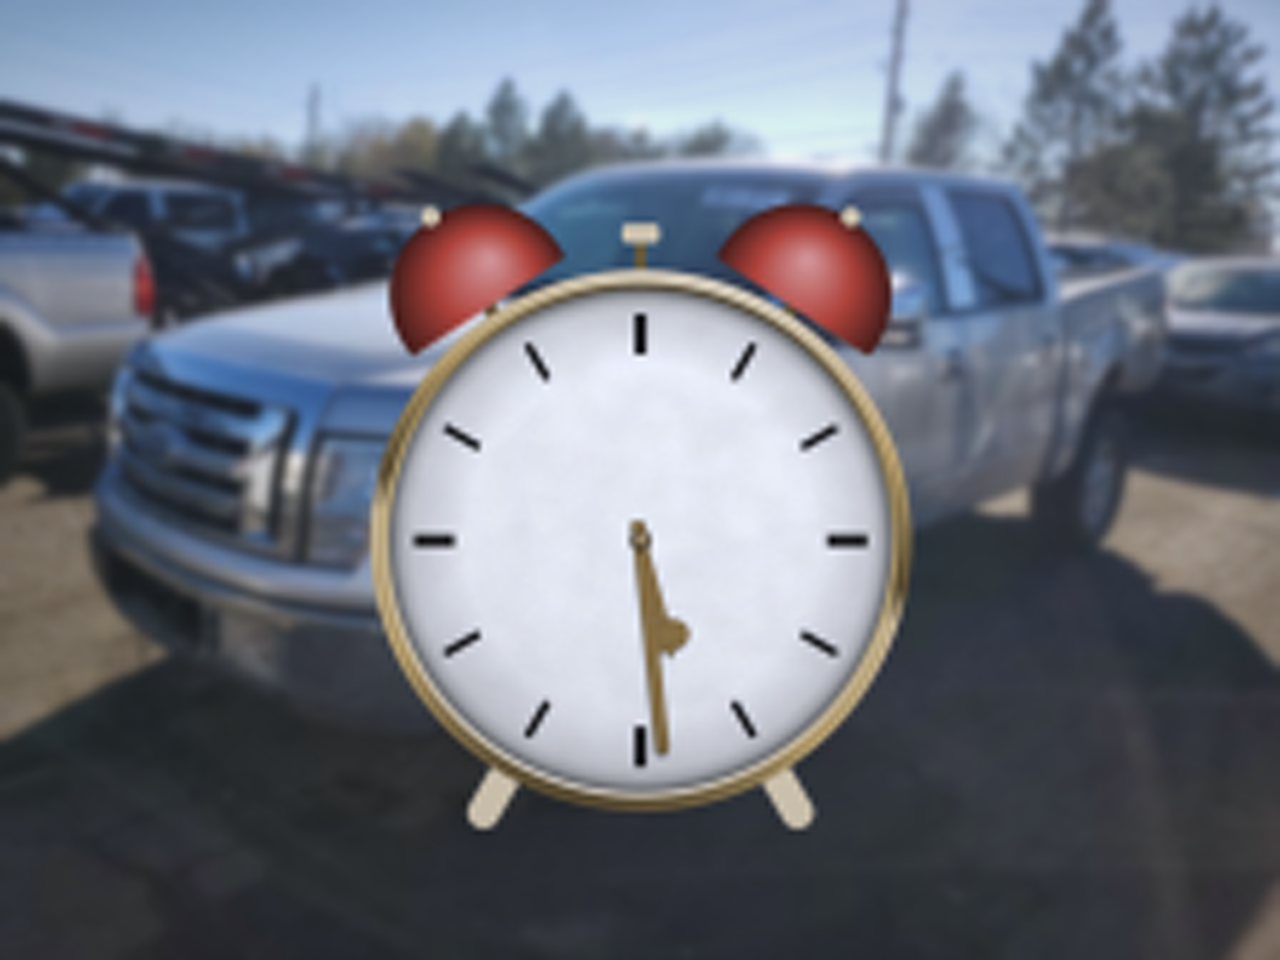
**5:29**
